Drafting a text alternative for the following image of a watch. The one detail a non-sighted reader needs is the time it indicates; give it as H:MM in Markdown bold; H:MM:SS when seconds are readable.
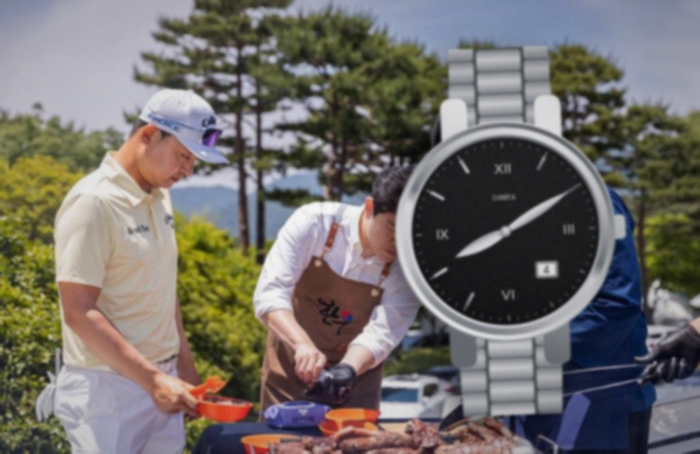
**8:10**
